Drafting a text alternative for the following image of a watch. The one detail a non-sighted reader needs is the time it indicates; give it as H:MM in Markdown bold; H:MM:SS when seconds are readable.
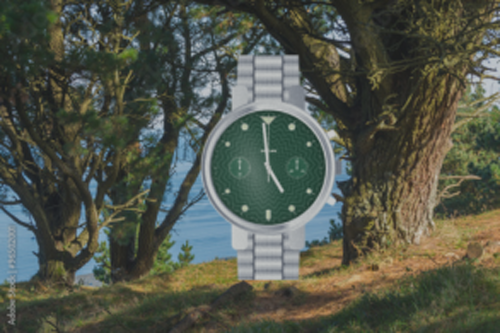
**4:59**
